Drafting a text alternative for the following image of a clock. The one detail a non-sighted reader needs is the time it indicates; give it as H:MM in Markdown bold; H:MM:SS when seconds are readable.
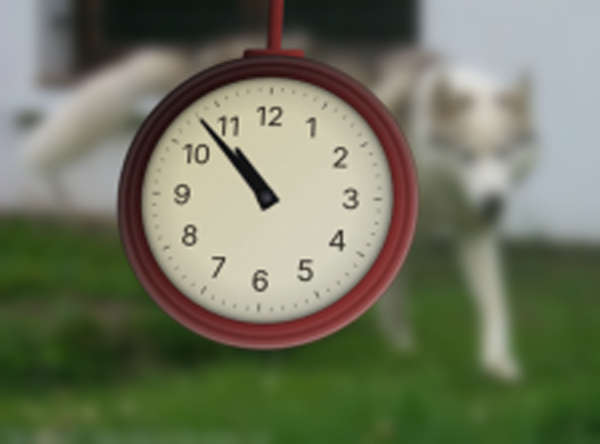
**10:53**
